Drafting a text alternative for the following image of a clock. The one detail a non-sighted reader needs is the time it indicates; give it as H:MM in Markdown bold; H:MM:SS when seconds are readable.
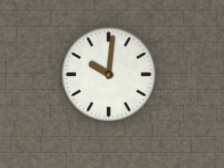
**10:01**
